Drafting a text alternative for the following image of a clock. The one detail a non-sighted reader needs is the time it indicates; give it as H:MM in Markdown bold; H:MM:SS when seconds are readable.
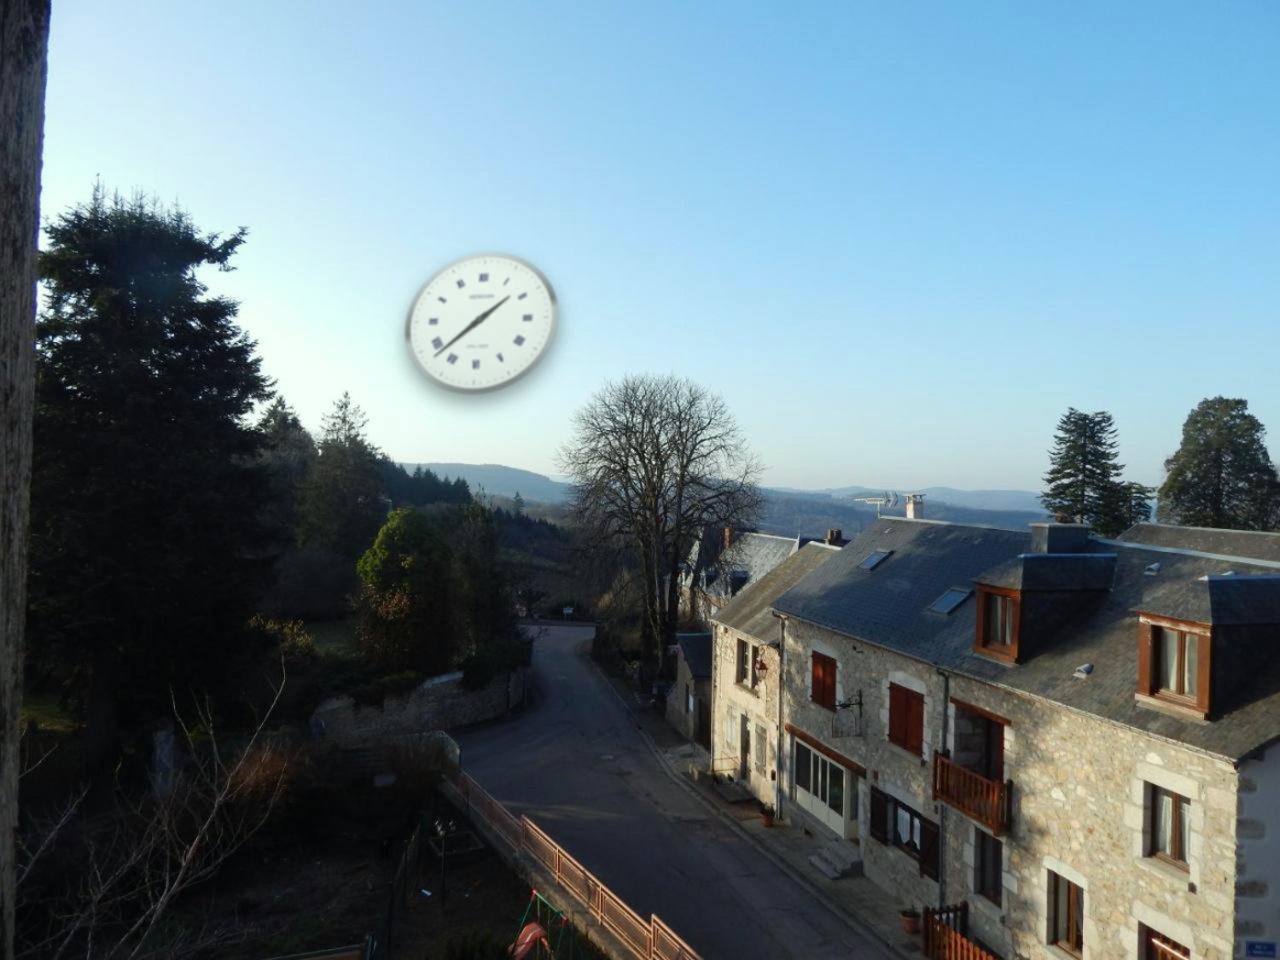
**1:38**
